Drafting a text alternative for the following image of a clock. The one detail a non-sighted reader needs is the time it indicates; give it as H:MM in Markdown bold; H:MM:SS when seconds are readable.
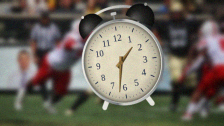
**1:32**
